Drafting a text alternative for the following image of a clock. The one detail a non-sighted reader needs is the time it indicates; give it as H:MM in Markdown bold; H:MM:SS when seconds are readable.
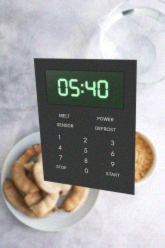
**5:40**
